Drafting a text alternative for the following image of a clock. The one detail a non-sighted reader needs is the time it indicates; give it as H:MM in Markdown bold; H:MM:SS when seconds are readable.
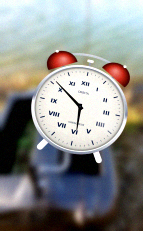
**5:51**
